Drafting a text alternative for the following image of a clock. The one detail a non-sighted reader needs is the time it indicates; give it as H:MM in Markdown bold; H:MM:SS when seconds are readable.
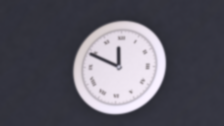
**11:49**
